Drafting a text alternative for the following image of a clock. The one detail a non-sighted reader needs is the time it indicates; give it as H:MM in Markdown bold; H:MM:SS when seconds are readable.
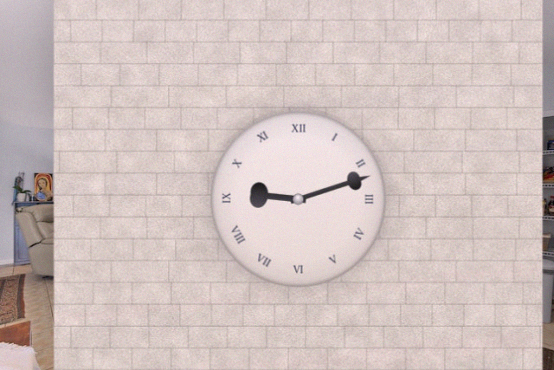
**9:12**
